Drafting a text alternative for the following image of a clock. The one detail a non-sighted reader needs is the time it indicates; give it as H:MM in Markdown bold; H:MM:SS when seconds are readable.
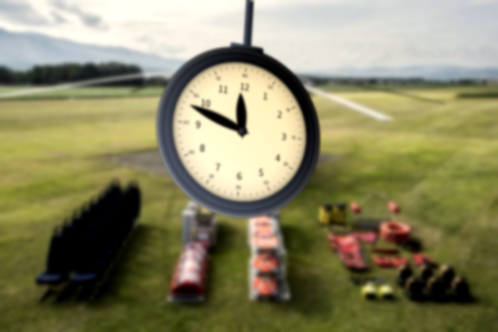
**11:48**
